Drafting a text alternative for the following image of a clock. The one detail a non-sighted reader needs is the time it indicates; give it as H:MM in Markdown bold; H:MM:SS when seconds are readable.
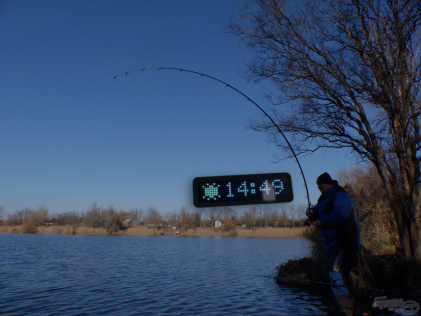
**14:49**
